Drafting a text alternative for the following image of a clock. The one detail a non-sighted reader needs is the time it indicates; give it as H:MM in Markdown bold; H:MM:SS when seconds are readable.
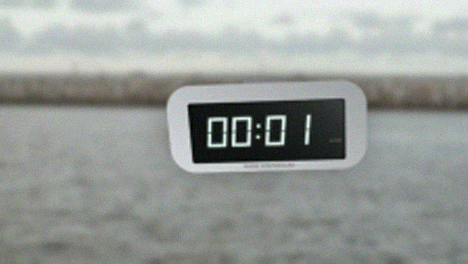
**0:01**
